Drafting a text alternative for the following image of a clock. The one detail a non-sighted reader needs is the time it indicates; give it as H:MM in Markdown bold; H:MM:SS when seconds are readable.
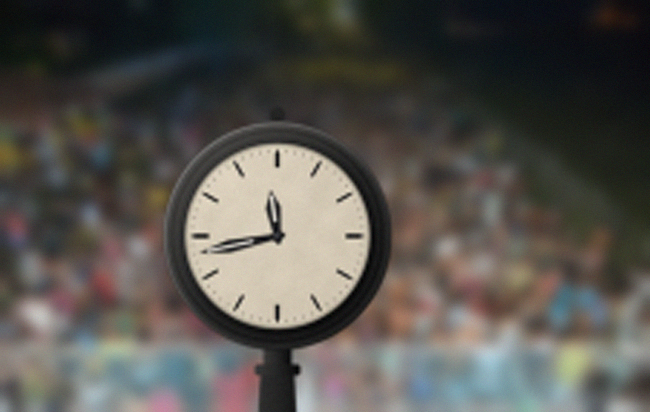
**11:43**
